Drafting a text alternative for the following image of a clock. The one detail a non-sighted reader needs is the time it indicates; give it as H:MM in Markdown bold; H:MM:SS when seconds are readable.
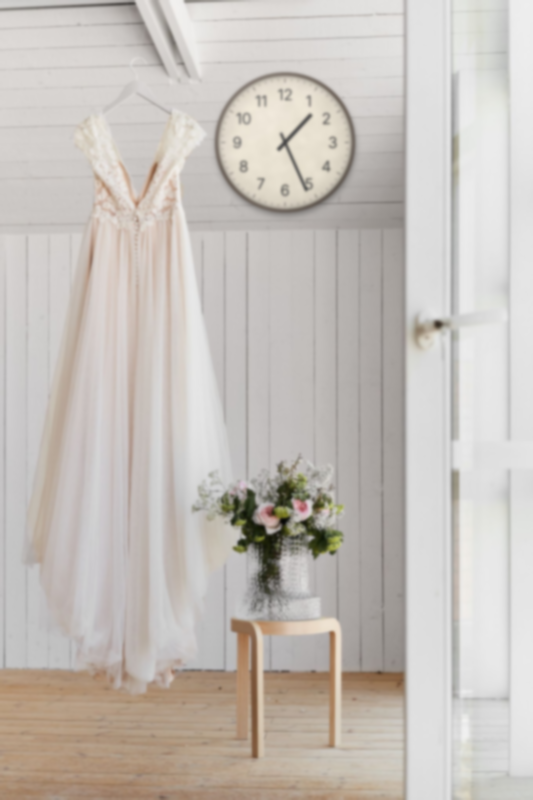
**1:26**
